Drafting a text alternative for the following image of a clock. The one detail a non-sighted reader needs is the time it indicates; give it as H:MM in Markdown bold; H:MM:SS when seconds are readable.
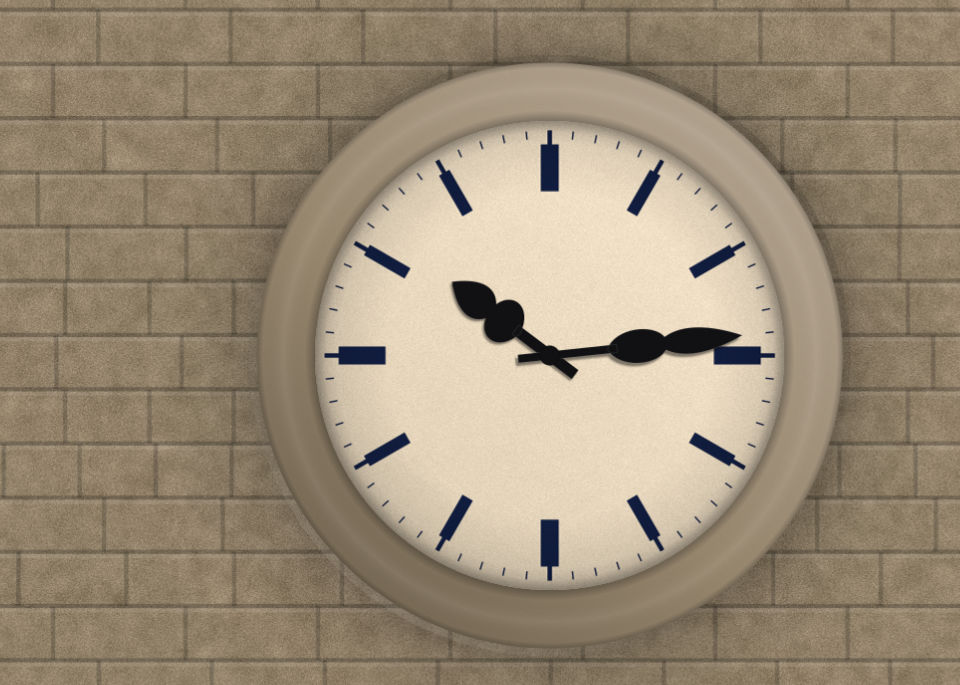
**10:14**
